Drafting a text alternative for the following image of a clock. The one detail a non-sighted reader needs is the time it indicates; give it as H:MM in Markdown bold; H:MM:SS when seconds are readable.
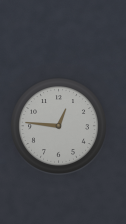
**12:46**
